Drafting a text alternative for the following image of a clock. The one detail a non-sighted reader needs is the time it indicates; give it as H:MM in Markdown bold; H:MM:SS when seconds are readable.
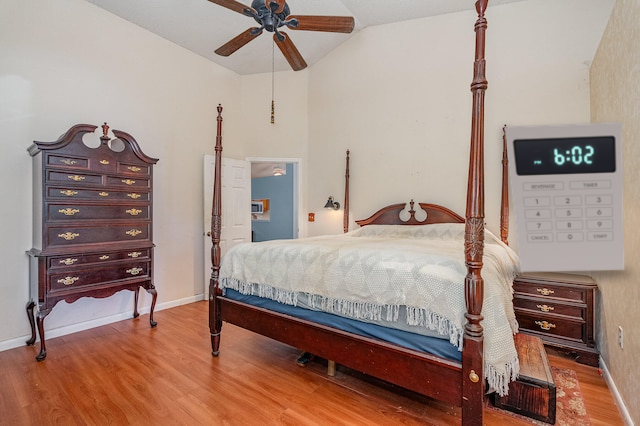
**6:02**
